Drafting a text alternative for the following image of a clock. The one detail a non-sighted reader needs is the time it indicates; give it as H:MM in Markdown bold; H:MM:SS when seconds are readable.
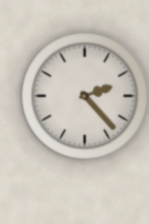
**2:23**
